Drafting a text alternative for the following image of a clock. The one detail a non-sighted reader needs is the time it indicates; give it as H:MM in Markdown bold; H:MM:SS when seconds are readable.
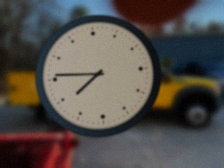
**7:46**
